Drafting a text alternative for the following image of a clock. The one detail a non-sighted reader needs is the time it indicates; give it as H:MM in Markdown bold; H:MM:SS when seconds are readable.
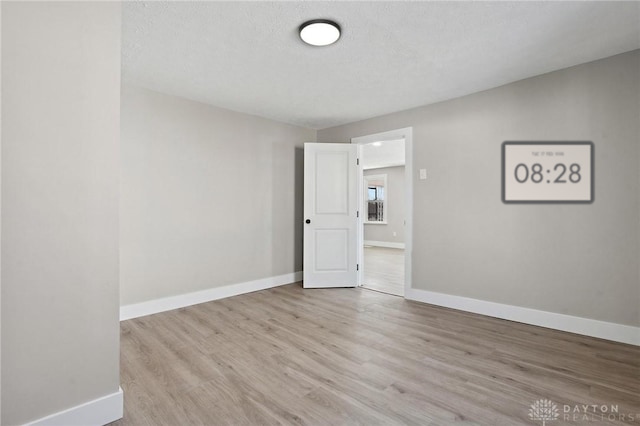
**8:28**
